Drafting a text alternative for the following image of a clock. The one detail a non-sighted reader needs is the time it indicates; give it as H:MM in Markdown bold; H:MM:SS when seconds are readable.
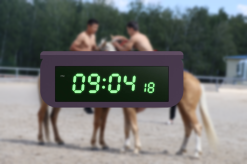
**9:04:18**
